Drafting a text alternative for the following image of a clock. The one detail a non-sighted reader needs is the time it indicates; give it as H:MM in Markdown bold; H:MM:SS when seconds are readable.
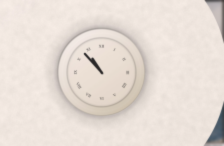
**10:53**
